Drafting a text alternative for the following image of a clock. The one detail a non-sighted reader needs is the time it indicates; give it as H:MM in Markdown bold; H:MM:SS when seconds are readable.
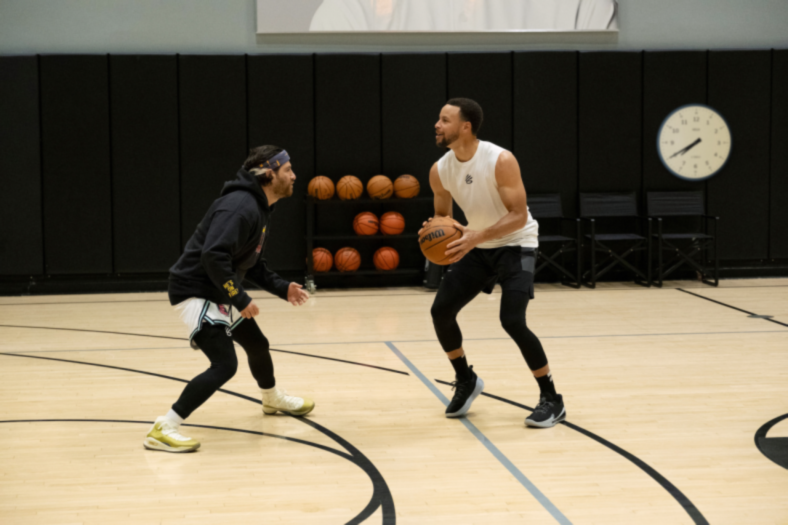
**7:40**
